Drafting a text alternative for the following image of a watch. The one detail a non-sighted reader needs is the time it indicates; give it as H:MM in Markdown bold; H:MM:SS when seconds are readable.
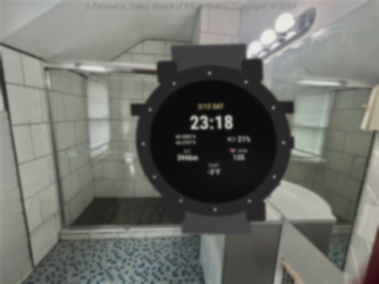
**23:18**
